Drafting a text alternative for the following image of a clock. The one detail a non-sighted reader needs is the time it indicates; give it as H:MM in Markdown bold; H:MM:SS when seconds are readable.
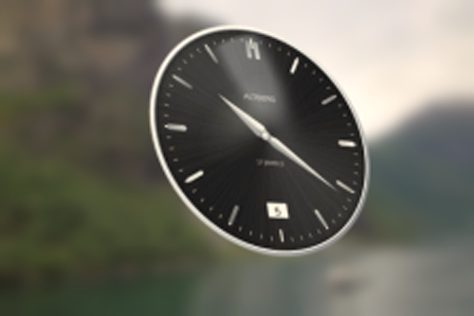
**10:21**
